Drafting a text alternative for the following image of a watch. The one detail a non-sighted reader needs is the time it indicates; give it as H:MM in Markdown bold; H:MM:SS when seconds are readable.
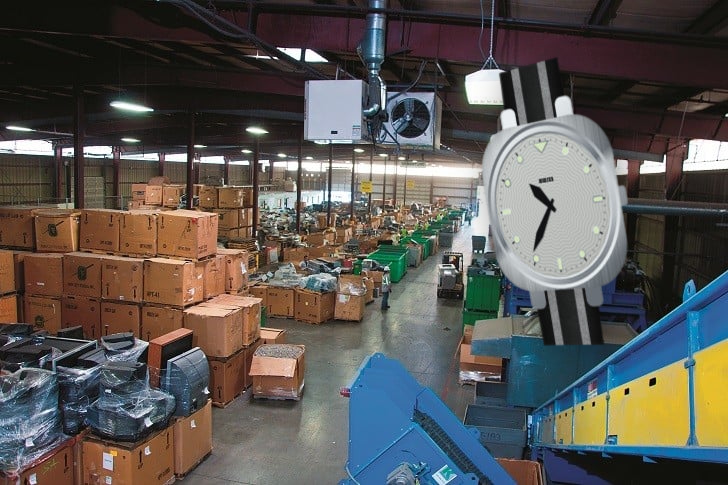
**10:36**
